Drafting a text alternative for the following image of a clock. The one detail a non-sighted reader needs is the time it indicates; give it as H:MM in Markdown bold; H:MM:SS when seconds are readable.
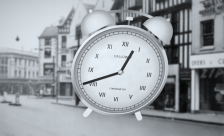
**12:41**
